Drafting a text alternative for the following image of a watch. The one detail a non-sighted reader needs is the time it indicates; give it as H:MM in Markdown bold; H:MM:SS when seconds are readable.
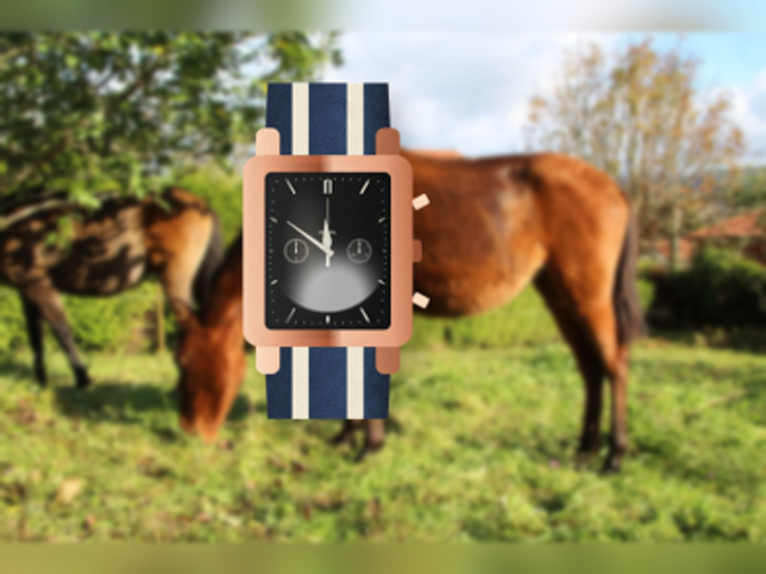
**11:51**
